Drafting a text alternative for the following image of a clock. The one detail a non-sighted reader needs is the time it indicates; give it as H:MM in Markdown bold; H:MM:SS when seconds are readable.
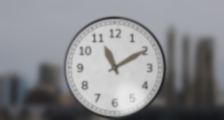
**11:10**
